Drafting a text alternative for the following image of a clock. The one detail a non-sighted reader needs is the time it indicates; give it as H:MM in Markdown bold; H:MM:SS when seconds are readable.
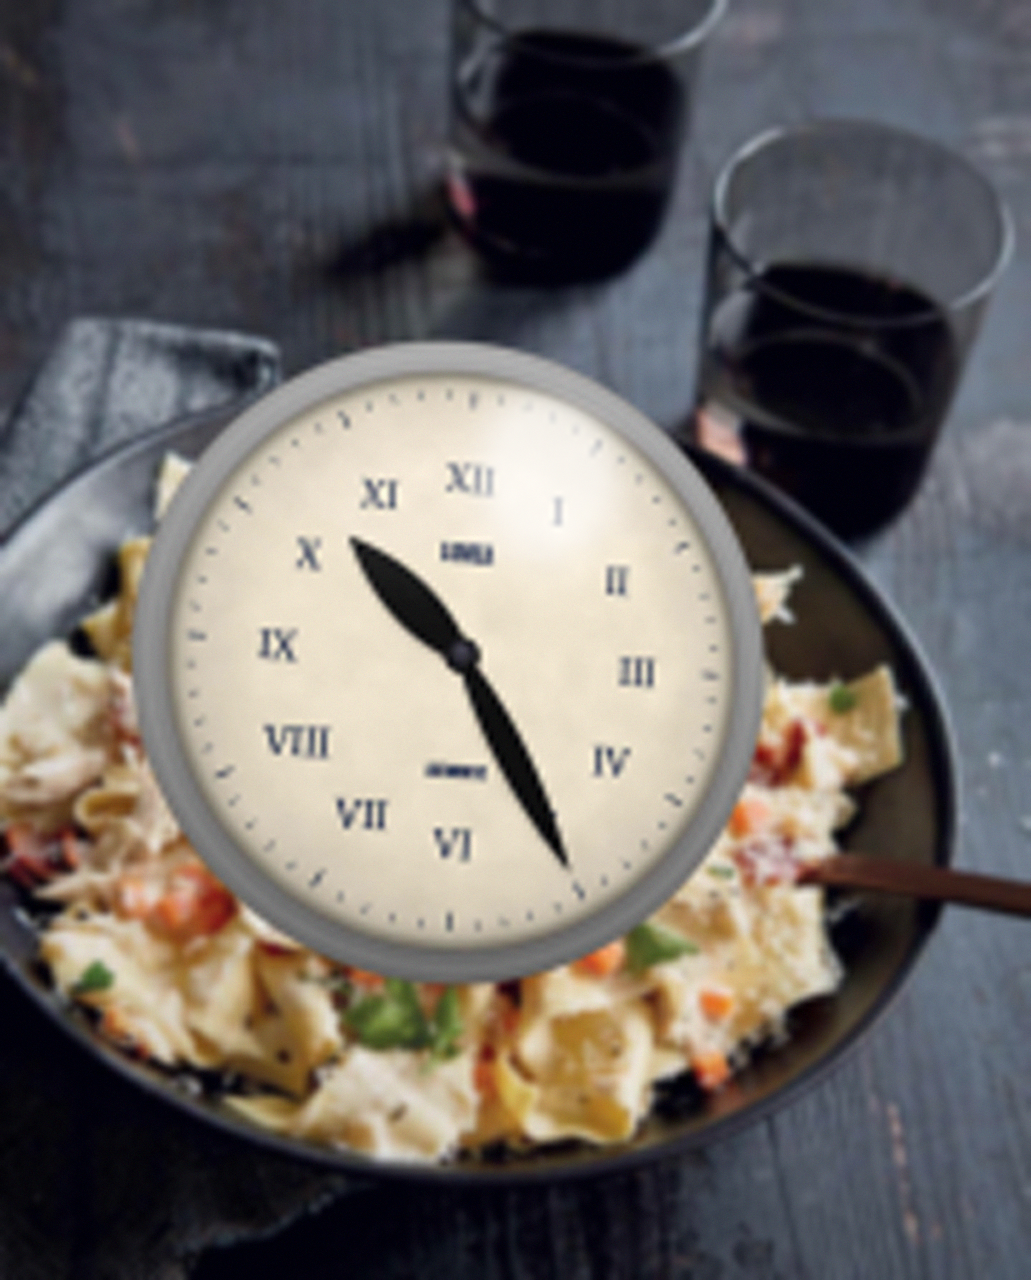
**10:25**
